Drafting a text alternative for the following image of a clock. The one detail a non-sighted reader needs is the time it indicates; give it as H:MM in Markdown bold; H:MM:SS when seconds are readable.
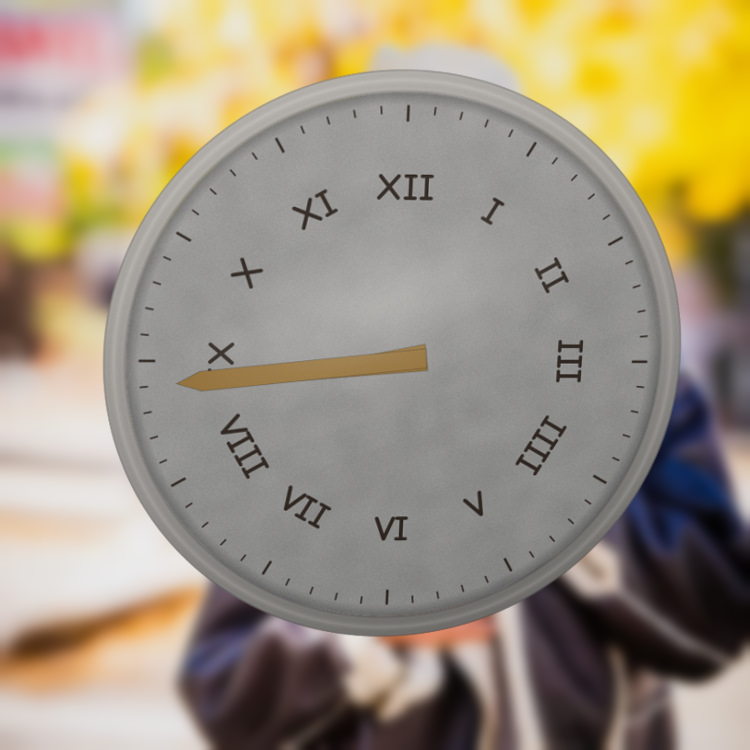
**8:44**
